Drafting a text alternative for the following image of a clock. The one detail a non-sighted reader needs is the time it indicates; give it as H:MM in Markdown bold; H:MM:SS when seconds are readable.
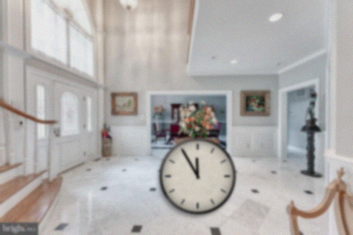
**11:55**
